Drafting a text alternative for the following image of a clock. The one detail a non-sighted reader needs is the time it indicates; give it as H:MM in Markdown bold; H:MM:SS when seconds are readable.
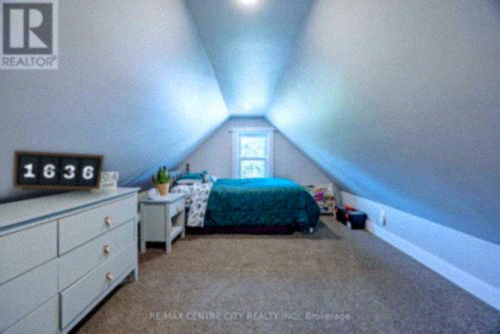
**16:36**
